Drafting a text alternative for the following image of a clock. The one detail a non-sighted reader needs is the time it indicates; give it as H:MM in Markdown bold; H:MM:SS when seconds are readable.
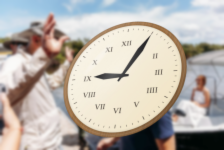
**9:05**
